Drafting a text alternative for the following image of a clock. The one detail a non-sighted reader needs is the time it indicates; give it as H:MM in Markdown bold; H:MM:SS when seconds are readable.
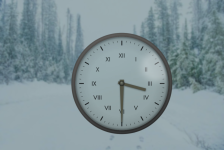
**3:30**
